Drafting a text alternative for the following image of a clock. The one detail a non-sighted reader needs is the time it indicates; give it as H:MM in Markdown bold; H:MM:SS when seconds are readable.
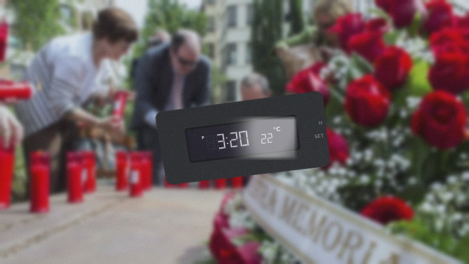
**3:20**
